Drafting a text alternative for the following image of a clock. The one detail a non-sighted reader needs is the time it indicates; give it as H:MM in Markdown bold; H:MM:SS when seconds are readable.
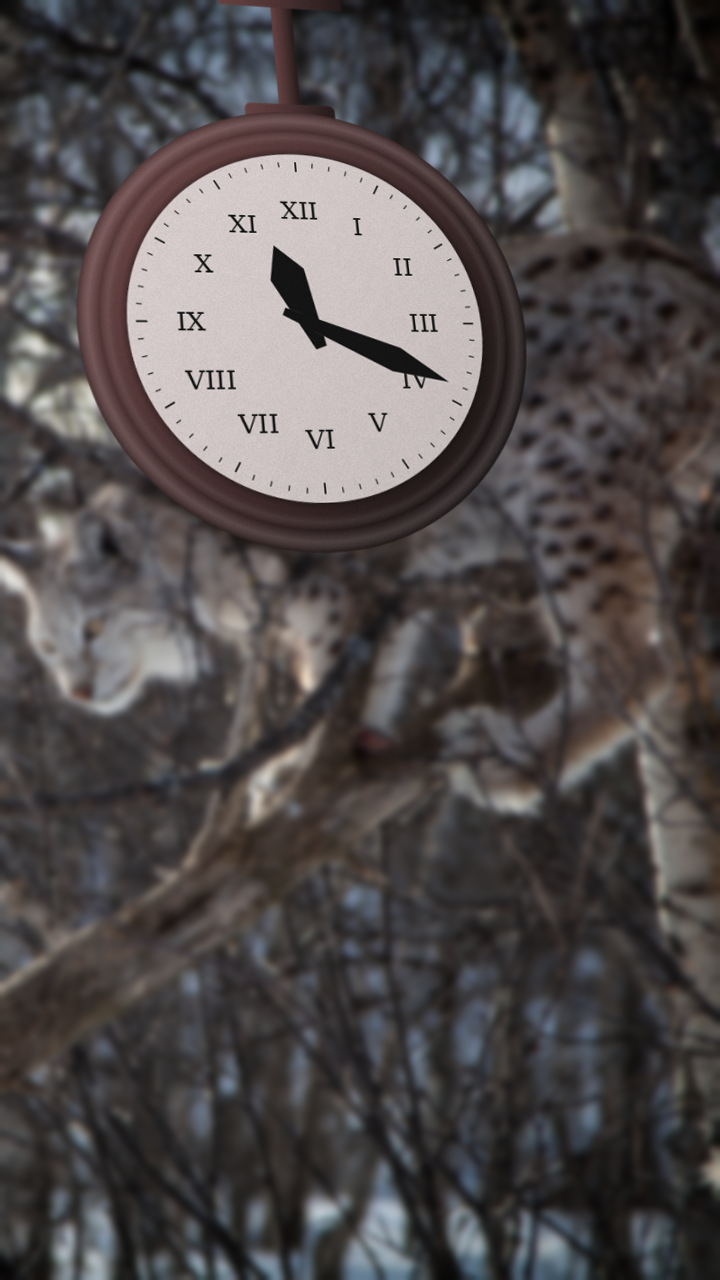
**11:19**
